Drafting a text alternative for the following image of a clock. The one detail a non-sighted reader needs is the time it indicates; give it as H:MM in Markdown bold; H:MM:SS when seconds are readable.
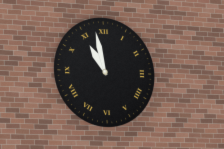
**10:58**
